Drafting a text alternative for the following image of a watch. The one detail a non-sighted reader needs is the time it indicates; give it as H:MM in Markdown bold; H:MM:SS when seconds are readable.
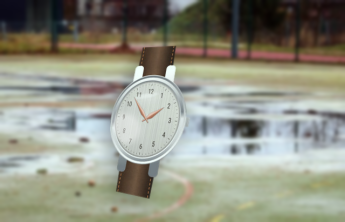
**1:53**
